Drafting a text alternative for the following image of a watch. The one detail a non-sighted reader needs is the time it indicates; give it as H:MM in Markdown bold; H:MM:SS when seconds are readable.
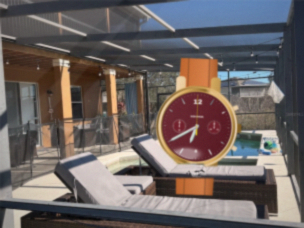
**6:40**
